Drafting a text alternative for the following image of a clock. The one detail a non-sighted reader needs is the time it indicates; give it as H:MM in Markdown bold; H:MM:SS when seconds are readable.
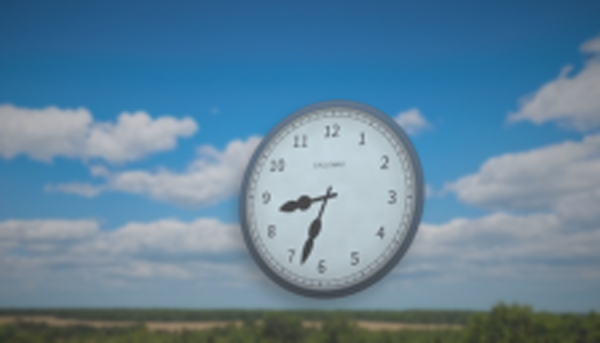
**8:33**
